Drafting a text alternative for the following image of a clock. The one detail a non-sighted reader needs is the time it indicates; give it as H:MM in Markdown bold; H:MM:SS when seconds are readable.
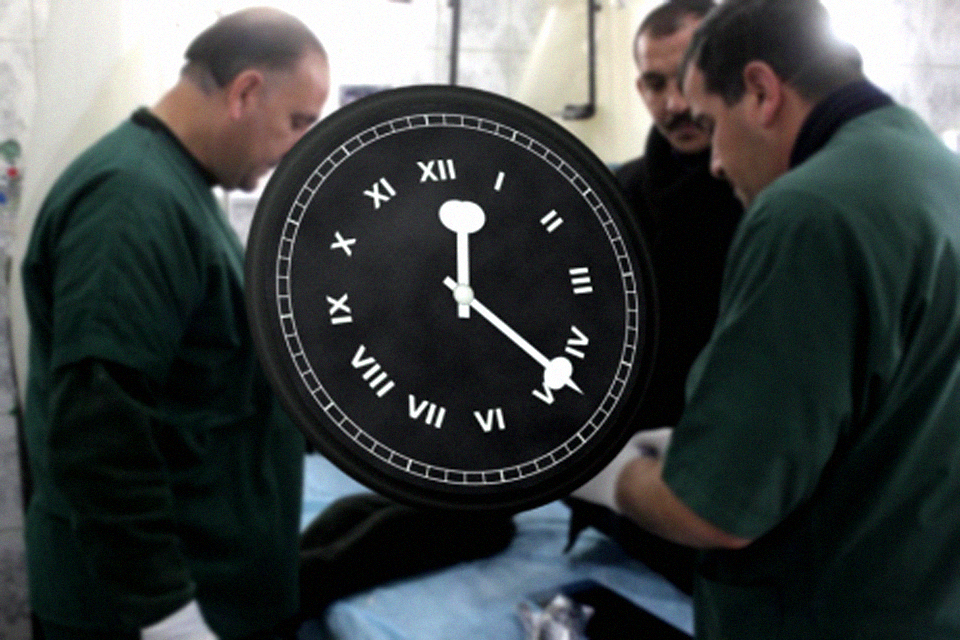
**12:23**
